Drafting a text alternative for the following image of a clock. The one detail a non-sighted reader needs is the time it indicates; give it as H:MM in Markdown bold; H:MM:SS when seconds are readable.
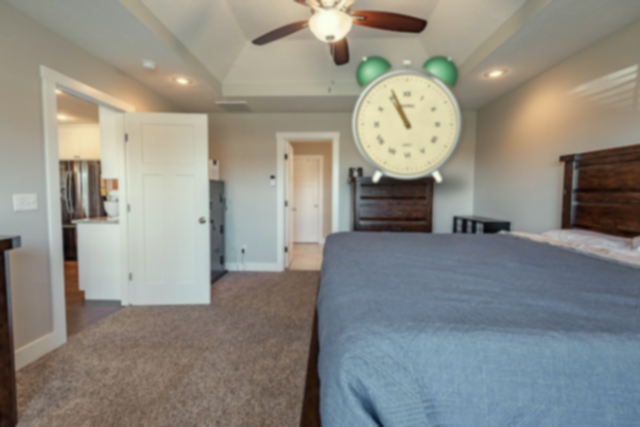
**10:56**
